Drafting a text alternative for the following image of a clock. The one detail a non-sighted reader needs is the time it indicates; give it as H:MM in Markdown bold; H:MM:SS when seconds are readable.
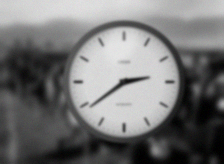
**2:39**
